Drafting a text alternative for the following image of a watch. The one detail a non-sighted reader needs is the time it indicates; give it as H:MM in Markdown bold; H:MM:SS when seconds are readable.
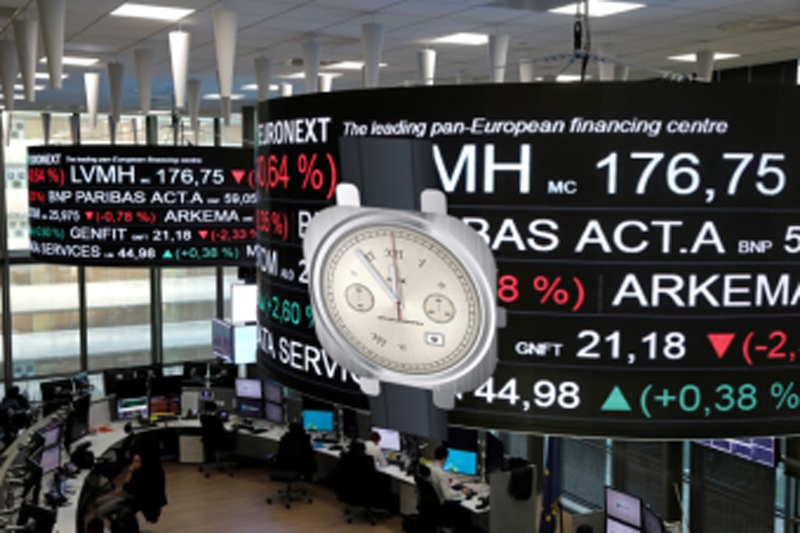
**11:54**
